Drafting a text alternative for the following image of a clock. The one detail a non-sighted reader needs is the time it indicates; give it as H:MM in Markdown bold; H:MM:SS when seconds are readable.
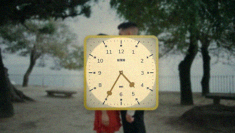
**4:35**
